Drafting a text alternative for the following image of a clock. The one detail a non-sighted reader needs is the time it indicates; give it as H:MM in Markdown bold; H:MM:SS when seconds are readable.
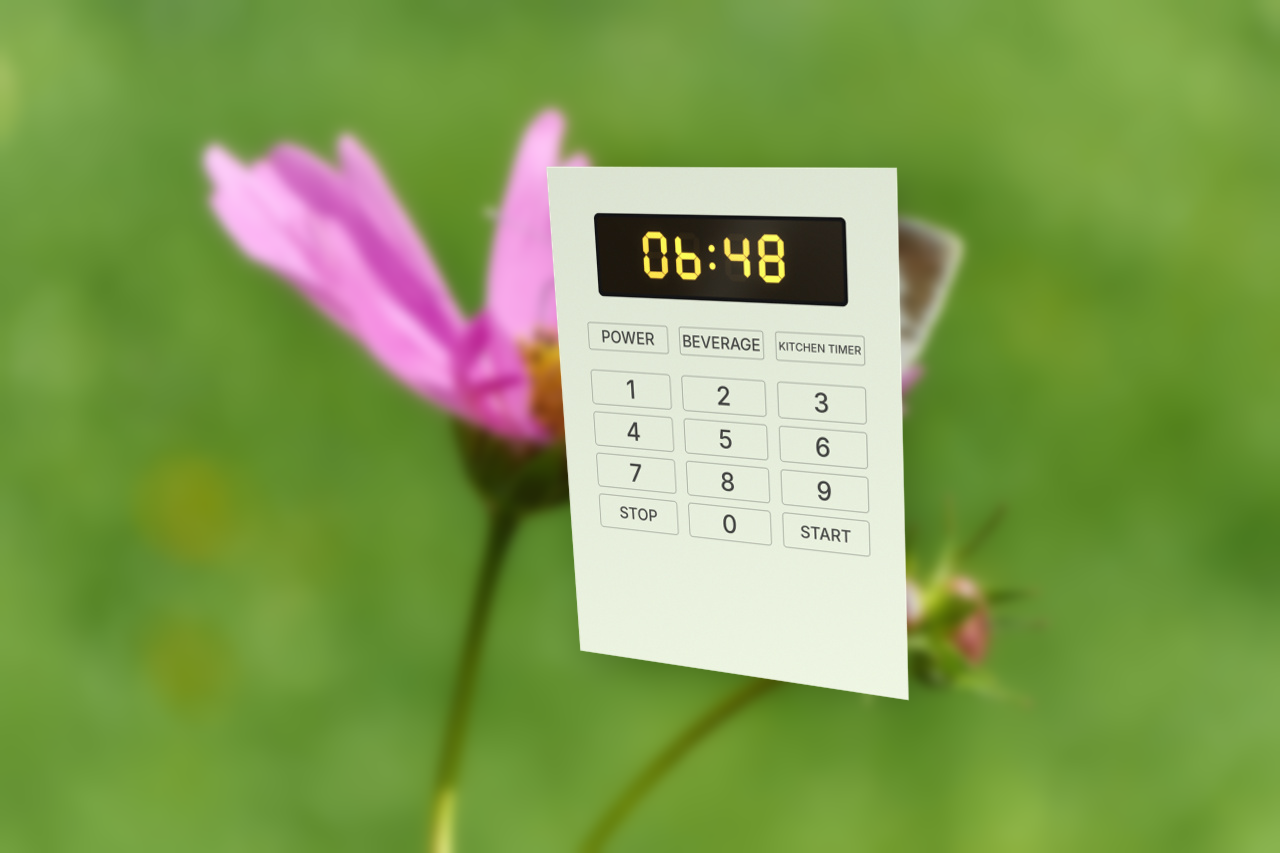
**6:48**
